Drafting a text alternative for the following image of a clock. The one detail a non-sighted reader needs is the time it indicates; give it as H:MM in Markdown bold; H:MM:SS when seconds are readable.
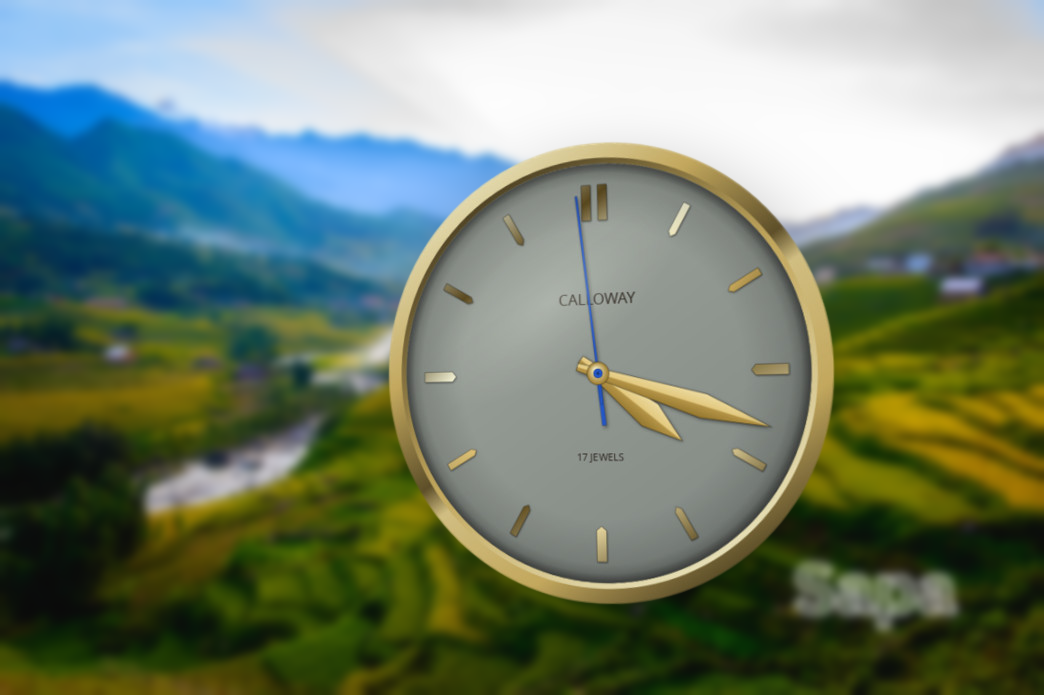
**4:17:59**
